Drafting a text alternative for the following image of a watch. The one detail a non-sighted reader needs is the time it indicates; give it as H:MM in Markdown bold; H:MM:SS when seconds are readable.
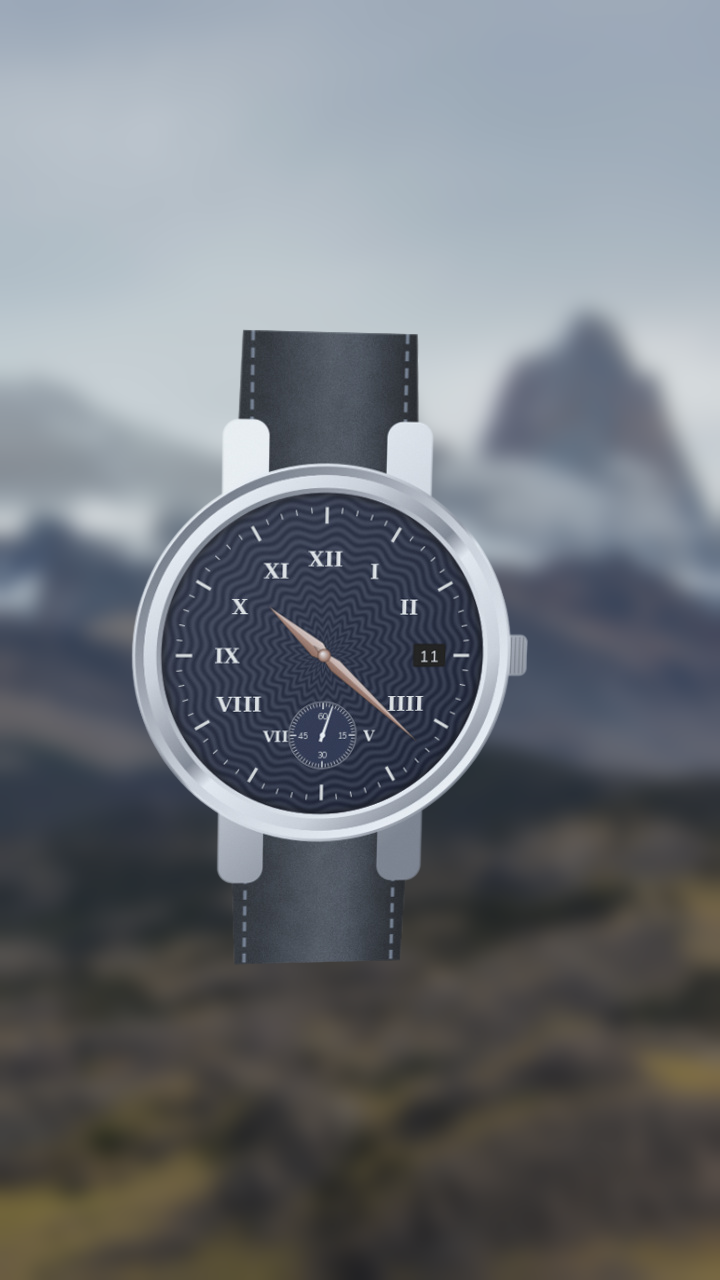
**10:22:03**
